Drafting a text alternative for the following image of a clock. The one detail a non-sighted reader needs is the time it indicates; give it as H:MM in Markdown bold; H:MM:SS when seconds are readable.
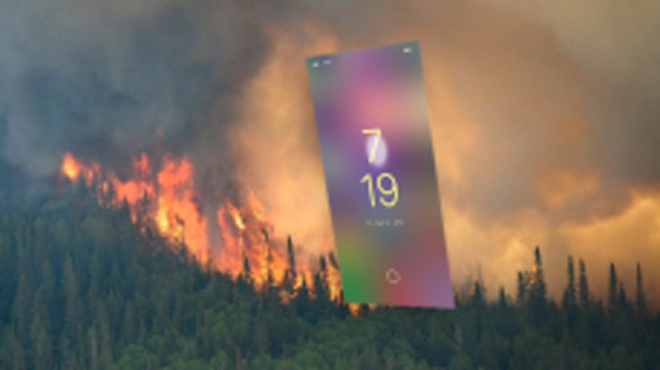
**7:19**
